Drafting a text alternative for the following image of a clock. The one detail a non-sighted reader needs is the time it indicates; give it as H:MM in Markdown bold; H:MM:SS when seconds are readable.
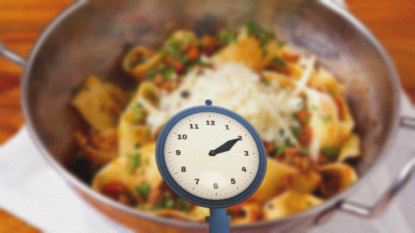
**2:10**
